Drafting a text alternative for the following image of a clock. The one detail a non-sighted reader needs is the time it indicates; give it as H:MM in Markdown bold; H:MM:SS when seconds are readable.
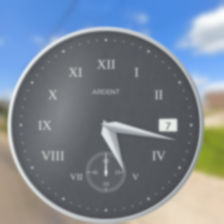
**5:17**
